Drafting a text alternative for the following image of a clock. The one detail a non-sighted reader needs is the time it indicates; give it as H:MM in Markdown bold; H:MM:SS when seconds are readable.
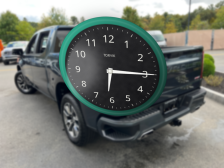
**6:15**
